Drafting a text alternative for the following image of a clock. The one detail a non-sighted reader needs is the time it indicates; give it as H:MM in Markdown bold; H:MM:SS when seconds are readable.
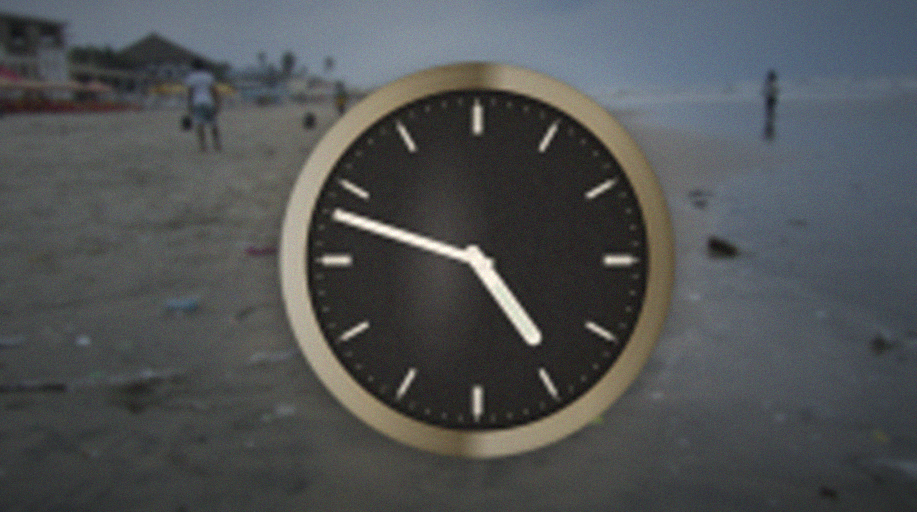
**4:48**
